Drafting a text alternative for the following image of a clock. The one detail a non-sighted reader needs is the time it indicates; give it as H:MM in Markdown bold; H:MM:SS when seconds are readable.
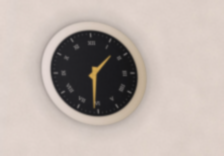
**1:31**
